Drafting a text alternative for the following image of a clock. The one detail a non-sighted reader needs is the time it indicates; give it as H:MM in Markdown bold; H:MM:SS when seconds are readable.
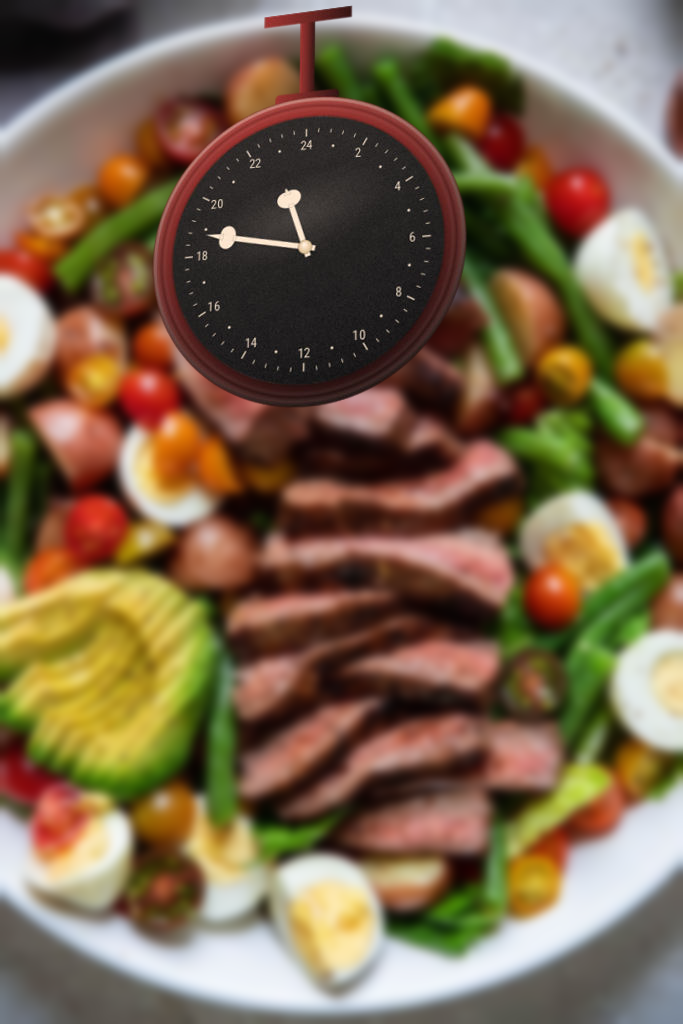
**22:47**
